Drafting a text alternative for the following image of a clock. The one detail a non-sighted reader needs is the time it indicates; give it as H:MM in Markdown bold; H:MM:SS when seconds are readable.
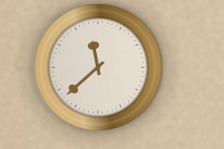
**11:38**
